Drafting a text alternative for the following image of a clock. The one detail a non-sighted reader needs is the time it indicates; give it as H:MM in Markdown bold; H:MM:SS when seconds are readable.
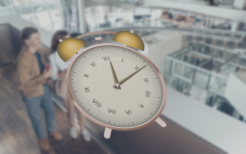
**12:11**
